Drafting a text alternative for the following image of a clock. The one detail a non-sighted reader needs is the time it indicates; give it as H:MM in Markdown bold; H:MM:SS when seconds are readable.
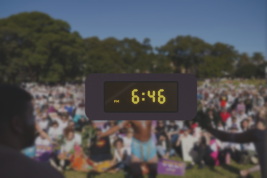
**6:46**
